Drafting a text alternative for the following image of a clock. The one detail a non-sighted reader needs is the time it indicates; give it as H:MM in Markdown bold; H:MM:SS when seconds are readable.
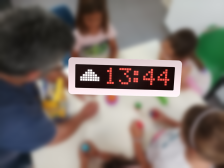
**13:44**
